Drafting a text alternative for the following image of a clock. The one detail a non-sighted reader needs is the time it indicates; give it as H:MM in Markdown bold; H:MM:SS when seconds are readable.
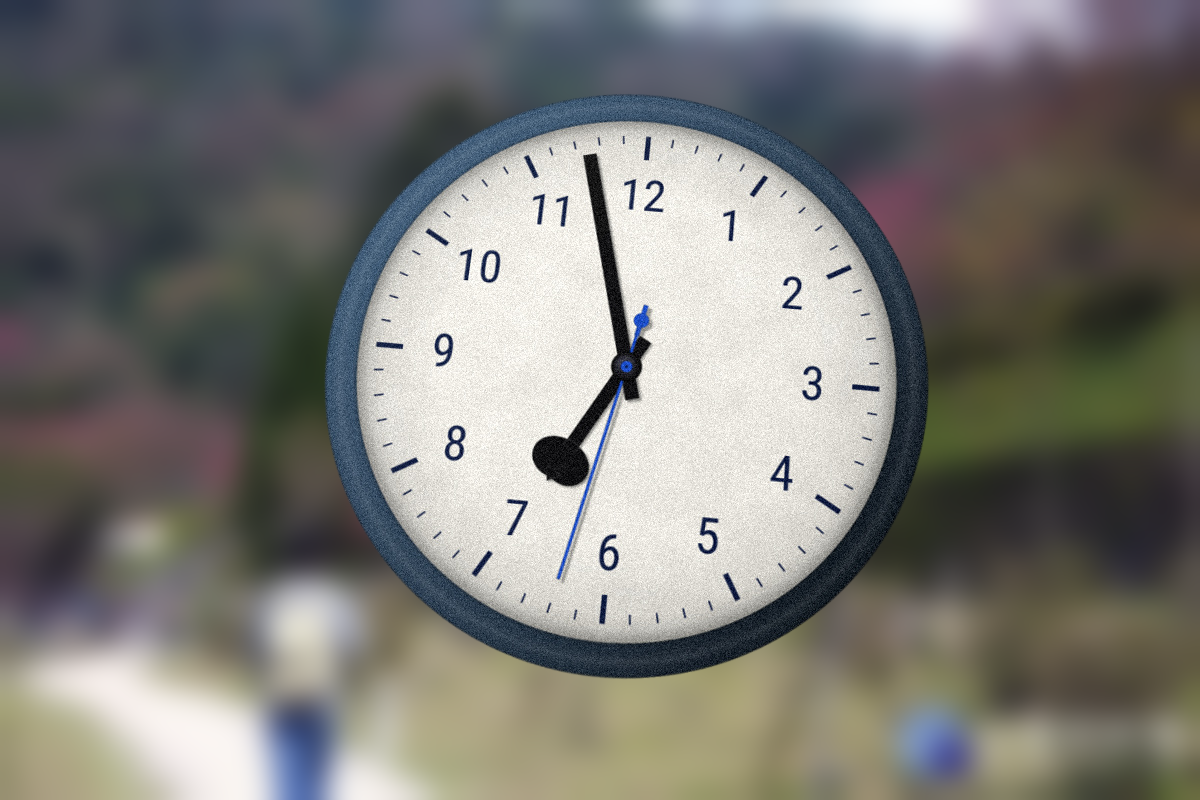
**6:57:32**
